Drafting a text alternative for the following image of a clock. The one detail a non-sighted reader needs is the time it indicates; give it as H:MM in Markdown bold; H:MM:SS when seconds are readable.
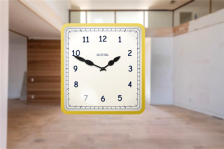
**1:49**
